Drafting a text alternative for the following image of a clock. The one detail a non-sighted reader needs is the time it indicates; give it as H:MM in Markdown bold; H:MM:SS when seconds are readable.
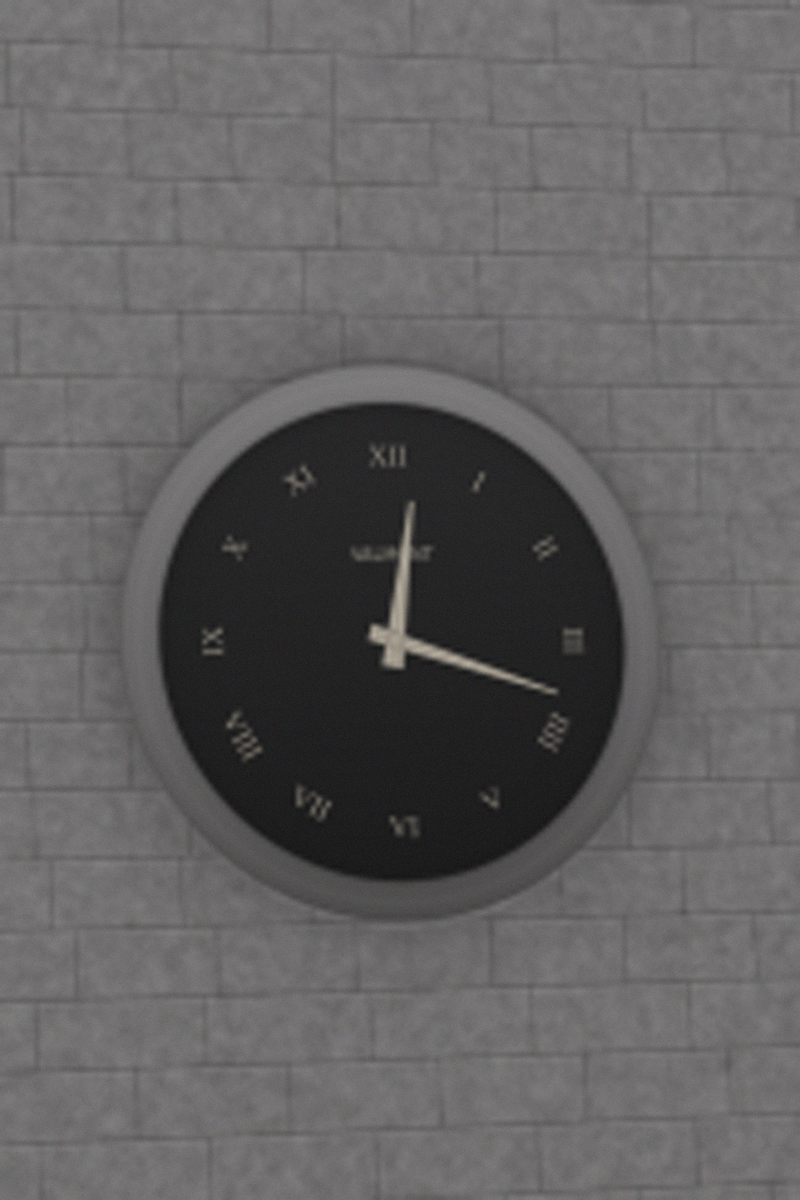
**12:18**
